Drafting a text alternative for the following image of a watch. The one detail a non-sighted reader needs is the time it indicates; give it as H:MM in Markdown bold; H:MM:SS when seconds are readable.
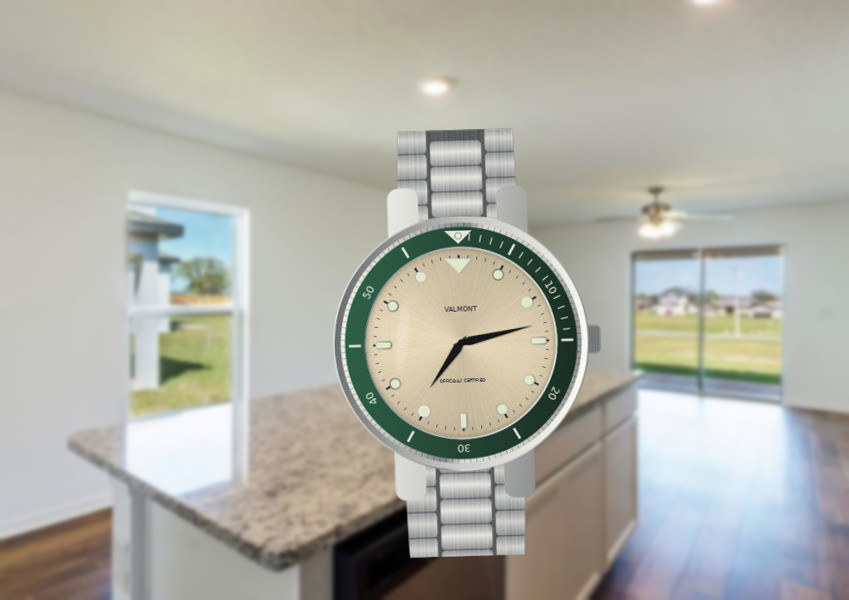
**7:13**
